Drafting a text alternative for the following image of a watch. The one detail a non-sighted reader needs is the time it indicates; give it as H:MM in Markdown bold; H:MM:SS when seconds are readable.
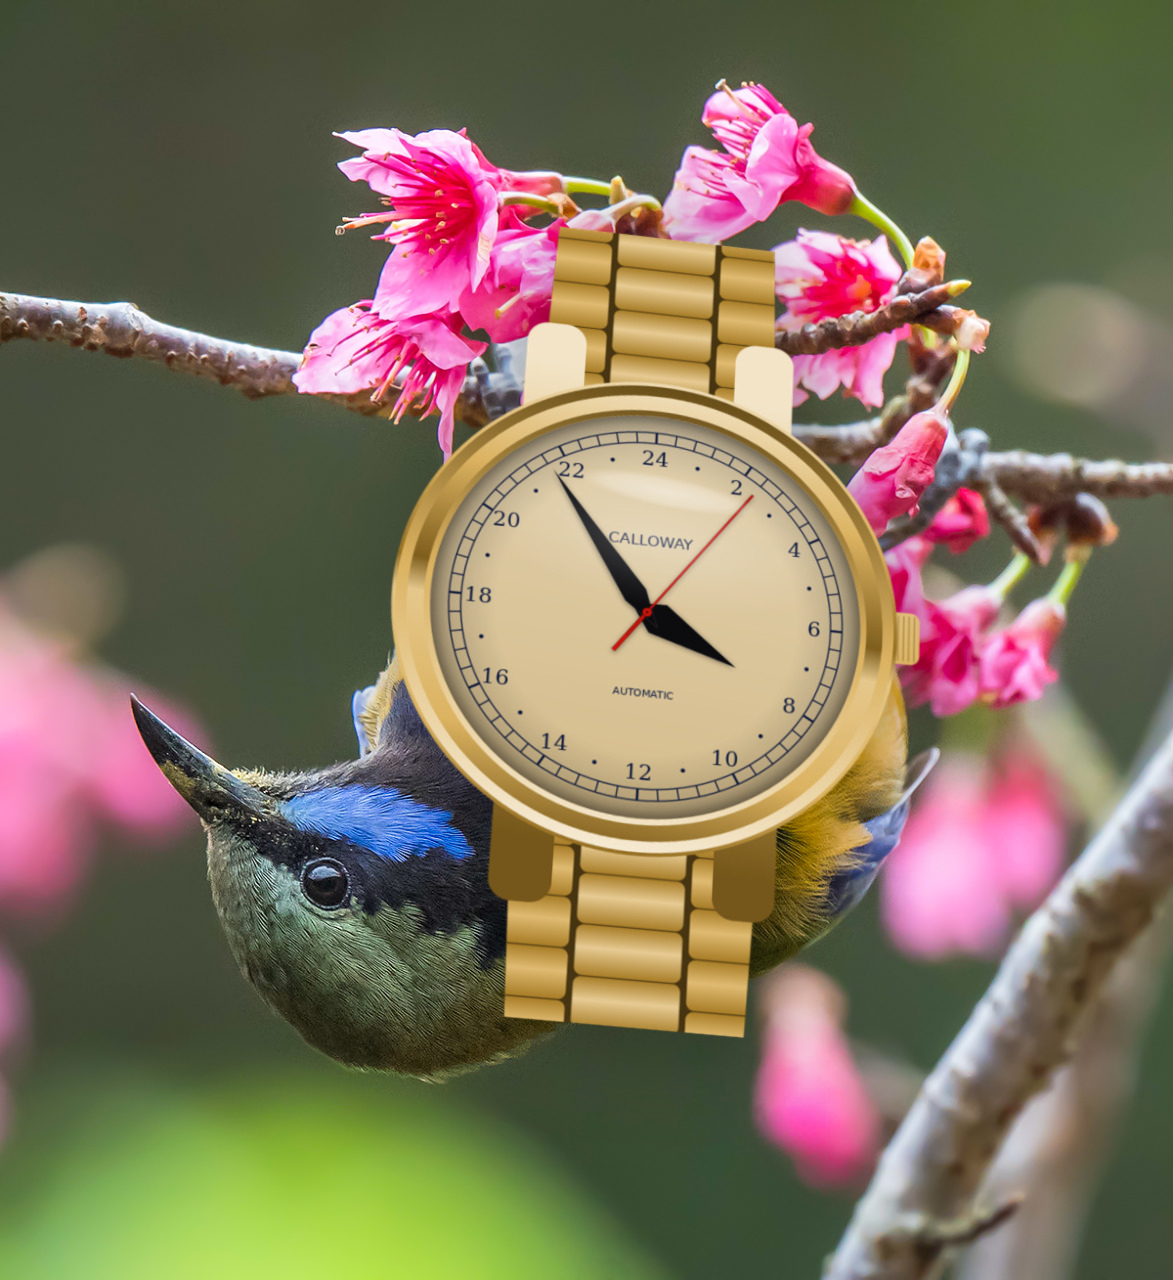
**7:54:06**
